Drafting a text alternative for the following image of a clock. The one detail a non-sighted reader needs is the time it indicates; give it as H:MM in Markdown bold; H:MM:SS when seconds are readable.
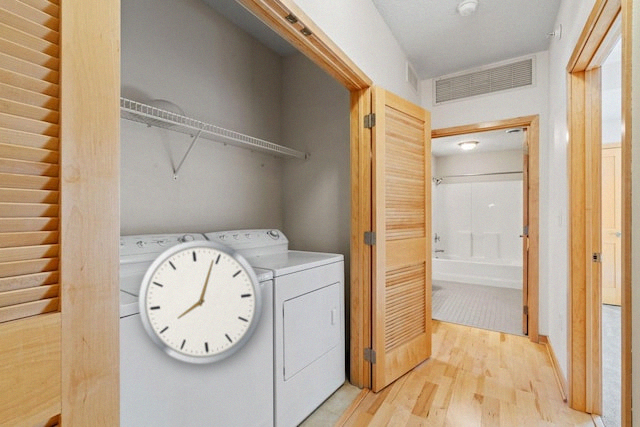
**8:04**
